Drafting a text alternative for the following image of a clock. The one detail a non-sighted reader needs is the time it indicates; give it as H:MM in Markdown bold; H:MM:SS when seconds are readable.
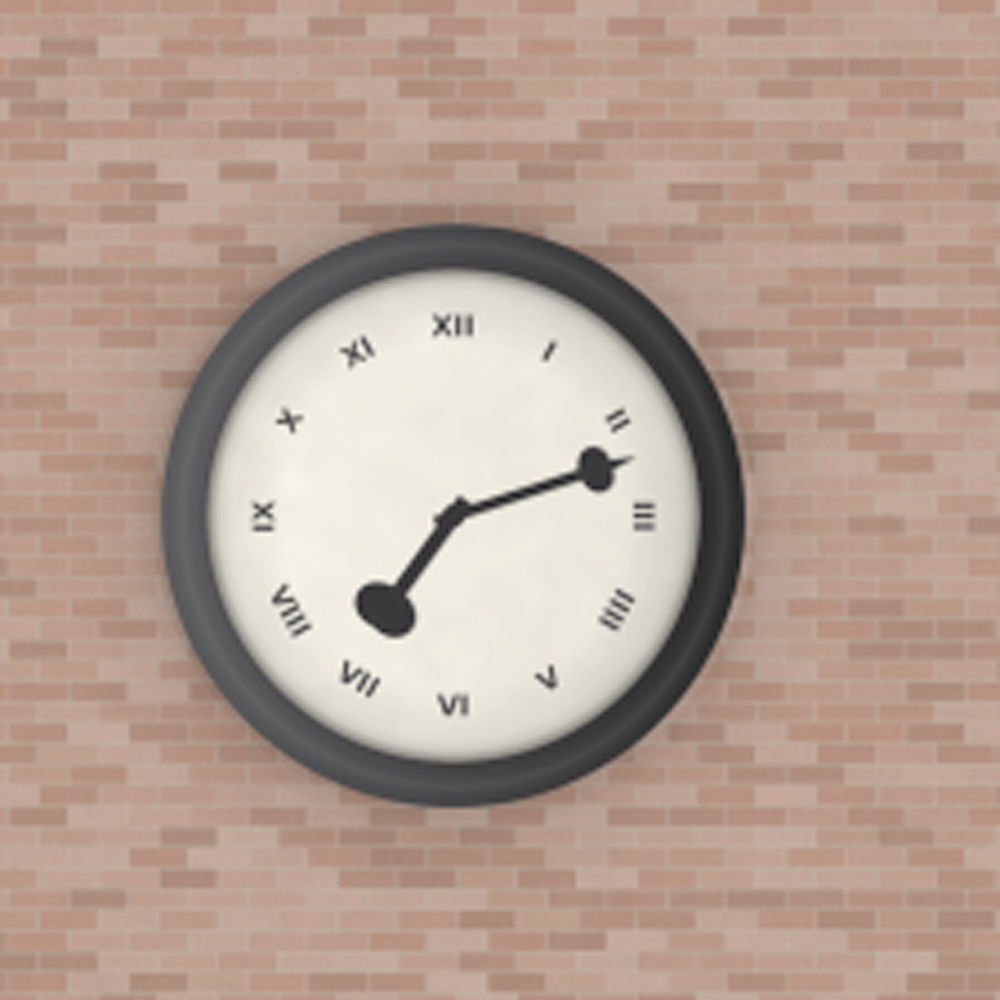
**7:12**
